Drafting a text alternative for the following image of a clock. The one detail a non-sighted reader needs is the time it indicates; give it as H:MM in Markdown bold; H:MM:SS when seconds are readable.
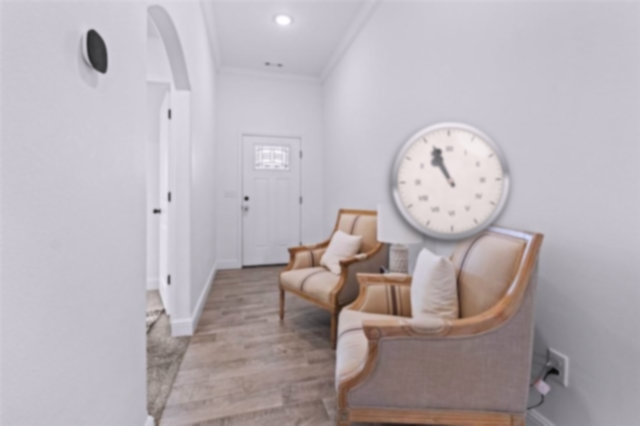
**10:56**
